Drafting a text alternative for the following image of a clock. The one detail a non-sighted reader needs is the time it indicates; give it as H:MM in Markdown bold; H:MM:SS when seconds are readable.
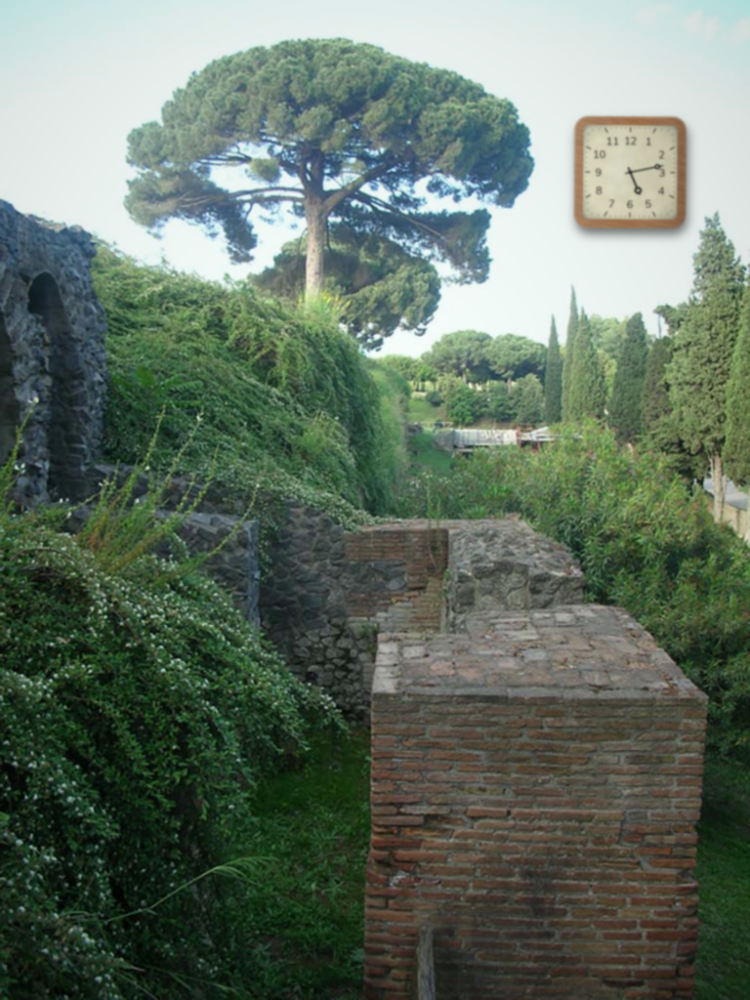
**5:13**
